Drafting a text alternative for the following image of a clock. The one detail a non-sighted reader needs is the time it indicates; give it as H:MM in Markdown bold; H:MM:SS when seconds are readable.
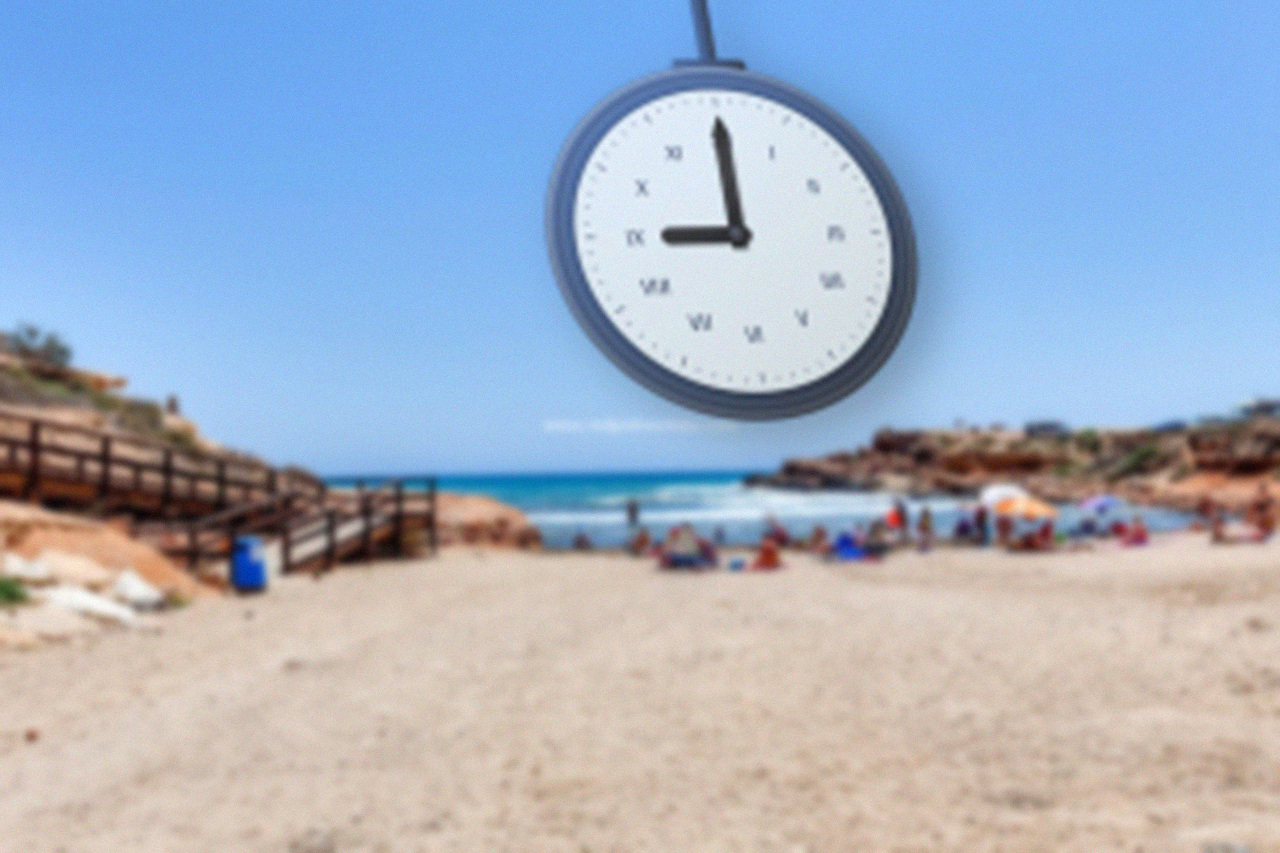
**9:00**
